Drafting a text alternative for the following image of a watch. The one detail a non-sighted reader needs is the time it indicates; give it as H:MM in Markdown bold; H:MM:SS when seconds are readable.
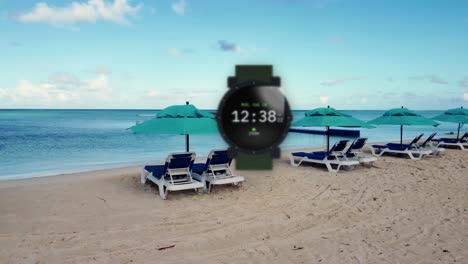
**12:38**
